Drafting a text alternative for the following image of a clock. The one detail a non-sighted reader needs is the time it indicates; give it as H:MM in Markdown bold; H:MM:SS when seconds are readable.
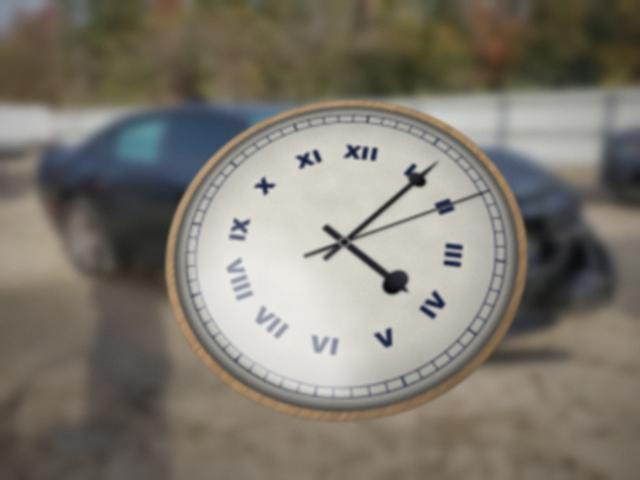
**4:06:10**
